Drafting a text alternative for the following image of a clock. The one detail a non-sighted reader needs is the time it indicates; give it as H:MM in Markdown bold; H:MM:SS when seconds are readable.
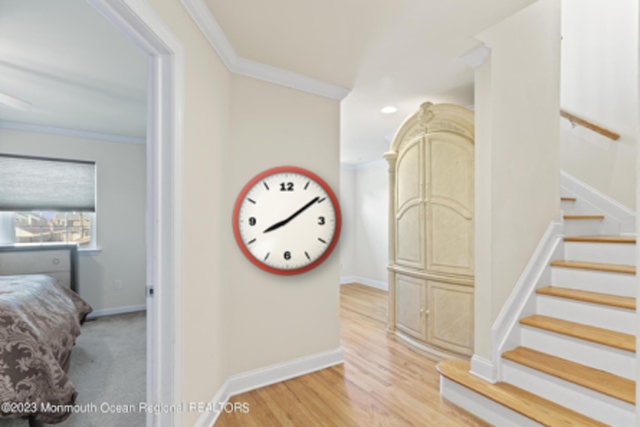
**8:09**
